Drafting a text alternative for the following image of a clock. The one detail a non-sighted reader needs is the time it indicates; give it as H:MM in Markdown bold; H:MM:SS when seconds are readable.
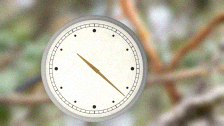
**10:22**
